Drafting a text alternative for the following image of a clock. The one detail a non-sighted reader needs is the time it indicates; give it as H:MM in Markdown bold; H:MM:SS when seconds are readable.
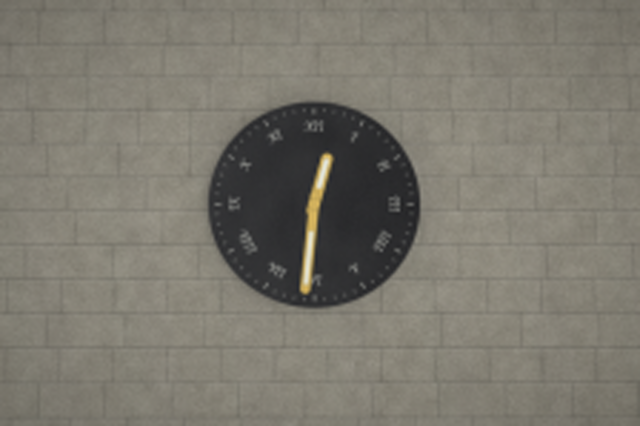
**12:31**
